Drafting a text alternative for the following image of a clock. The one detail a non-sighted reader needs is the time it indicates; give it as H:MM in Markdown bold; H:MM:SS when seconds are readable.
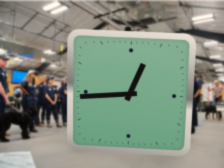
**12:44**
